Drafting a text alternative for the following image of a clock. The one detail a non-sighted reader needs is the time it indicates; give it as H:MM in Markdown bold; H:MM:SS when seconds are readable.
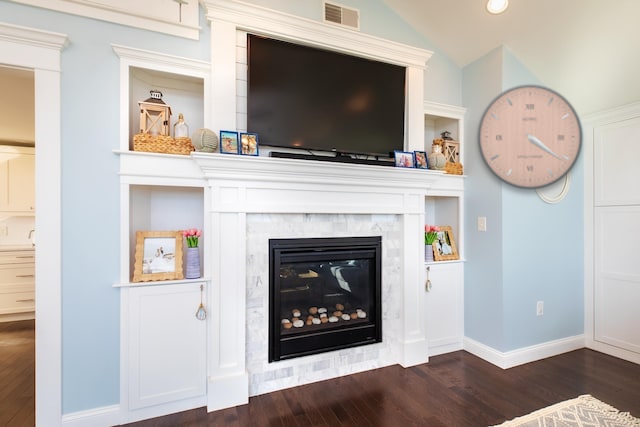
**4:21**
